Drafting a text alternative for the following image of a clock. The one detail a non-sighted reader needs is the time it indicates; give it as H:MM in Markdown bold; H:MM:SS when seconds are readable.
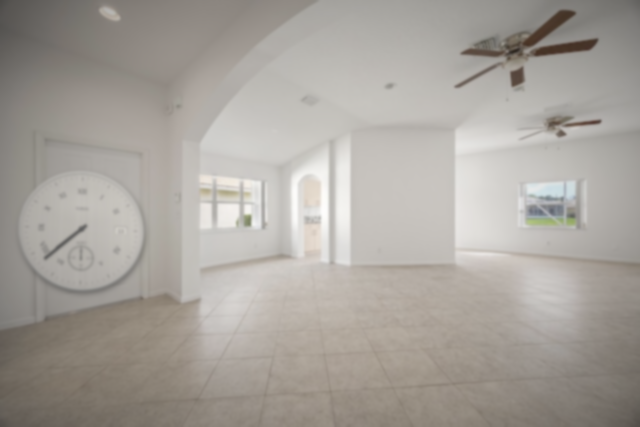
**7:38**
